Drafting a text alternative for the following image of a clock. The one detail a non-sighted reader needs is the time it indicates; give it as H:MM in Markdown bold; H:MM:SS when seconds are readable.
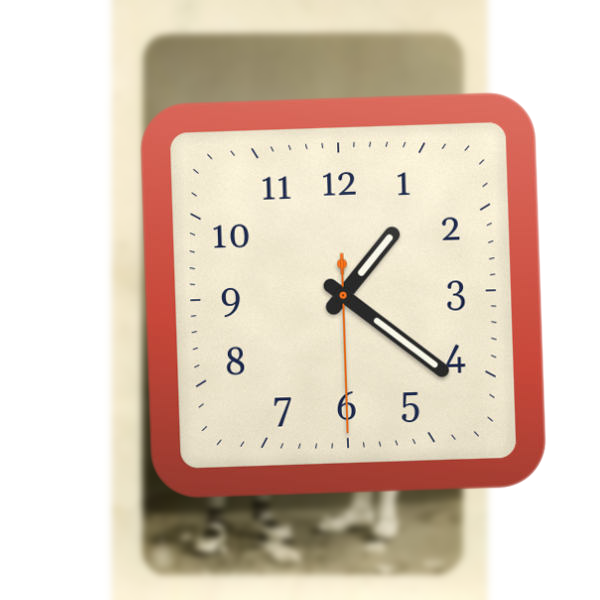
**1:21:30**
